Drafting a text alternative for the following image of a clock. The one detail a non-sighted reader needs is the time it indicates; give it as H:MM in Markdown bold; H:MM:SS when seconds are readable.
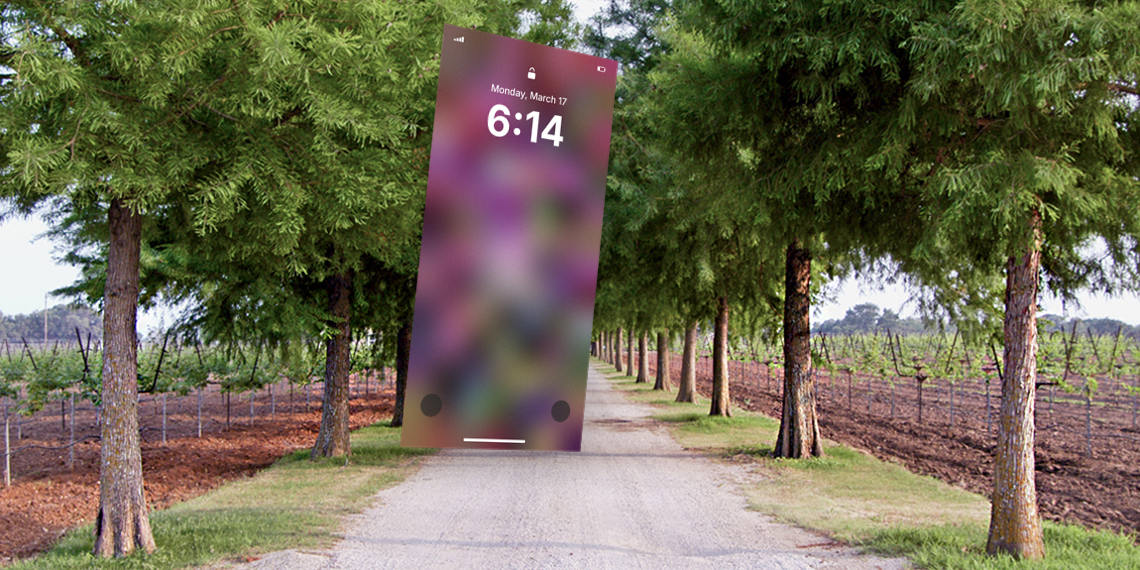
**6:14**
